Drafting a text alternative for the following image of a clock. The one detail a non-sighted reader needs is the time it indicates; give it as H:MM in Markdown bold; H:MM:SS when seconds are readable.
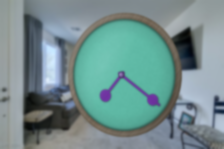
**7:21**
